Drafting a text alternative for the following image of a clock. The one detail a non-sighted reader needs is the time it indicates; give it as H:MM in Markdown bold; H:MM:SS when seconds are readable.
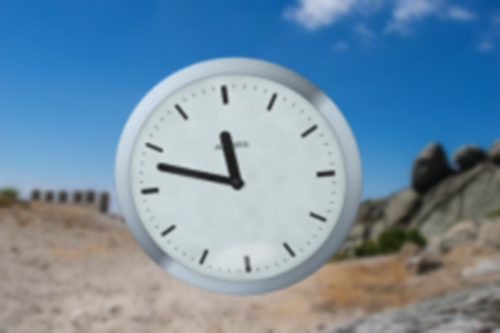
**11:48**
